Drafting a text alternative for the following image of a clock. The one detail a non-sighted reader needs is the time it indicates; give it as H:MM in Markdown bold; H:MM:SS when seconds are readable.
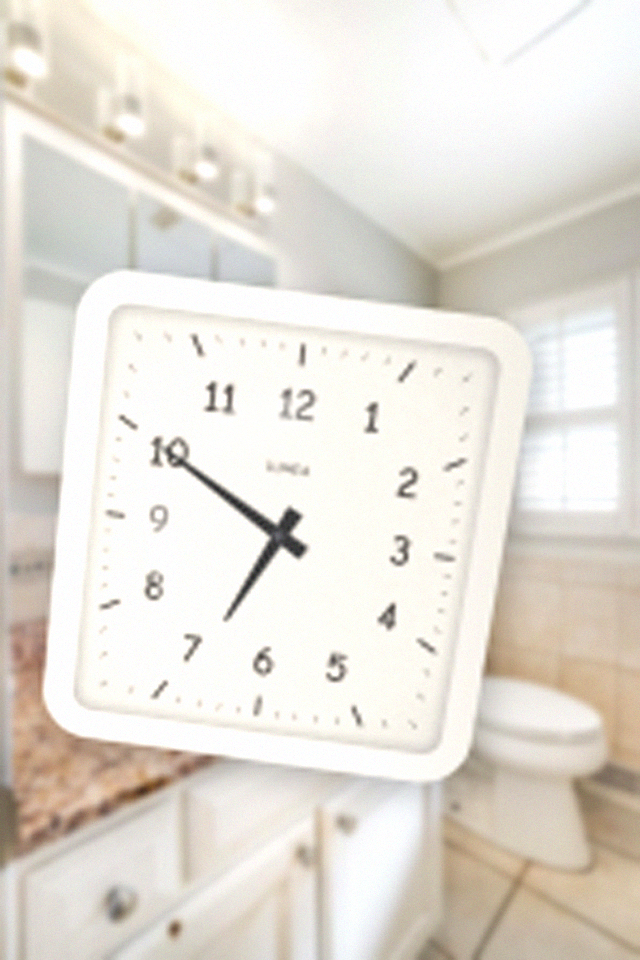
**6:50**
